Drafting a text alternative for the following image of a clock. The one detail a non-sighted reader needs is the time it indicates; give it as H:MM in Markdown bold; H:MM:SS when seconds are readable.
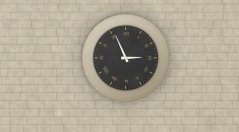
**2:56**
